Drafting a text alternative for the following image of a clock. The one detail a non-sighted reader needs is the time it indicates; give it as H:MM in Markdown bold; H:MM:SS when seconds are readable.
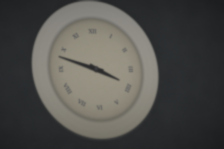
**3:48**
